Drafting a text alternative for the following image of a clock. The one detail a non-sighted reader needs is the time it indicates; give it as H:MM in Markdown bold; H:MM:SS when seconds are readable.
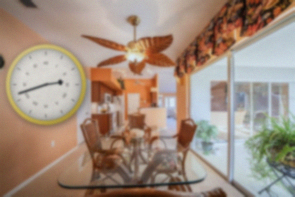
**2:42**
